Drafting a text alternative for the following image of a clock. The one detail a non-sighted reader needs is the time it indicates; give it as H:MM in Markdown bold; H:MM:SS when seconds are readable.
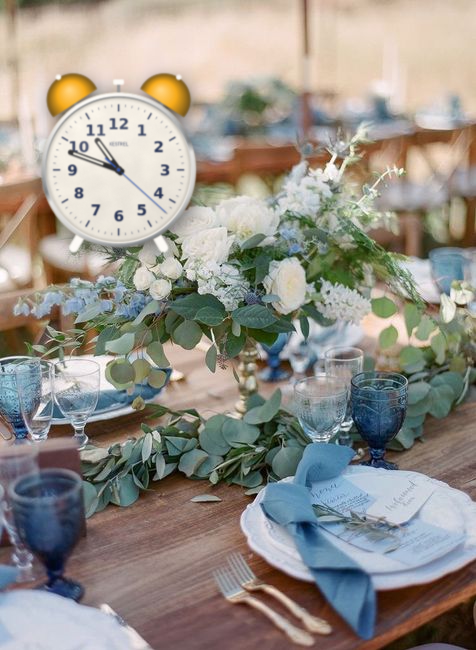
**10:48:22**
